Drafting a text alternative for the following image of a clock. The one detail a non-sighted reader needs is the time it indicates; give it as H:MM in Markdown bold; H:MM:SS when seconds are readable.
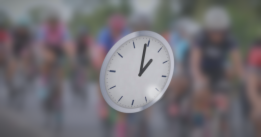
**12:59**
